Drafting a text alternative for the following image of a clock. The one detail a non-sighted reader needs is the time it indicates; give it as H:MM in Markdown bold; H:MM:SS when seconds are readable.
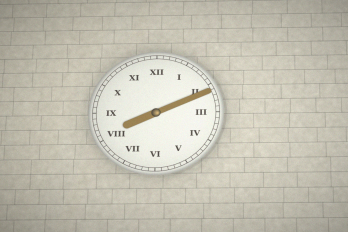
**8:11**
